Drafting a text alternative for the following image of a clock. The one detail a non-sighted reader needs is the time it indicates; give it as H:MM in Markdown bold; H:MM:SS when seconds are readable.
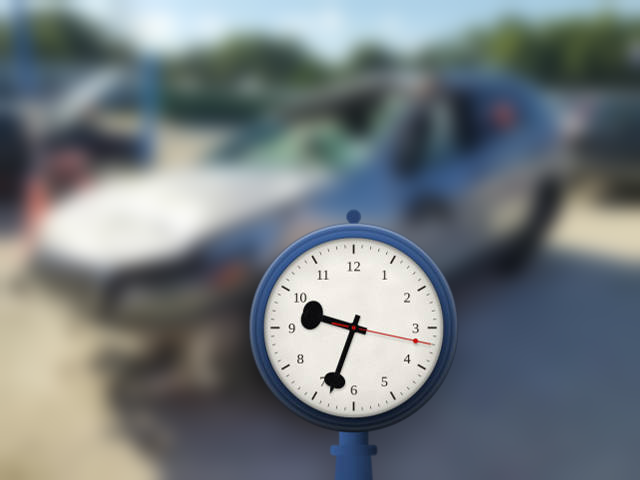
**9:33:17**
